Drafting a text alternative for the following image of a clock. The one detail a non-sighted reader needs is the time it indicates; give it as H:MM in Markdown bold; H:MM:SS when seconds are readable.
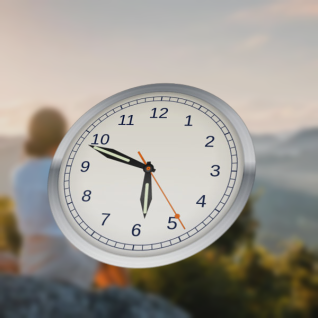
**5:48:24**
